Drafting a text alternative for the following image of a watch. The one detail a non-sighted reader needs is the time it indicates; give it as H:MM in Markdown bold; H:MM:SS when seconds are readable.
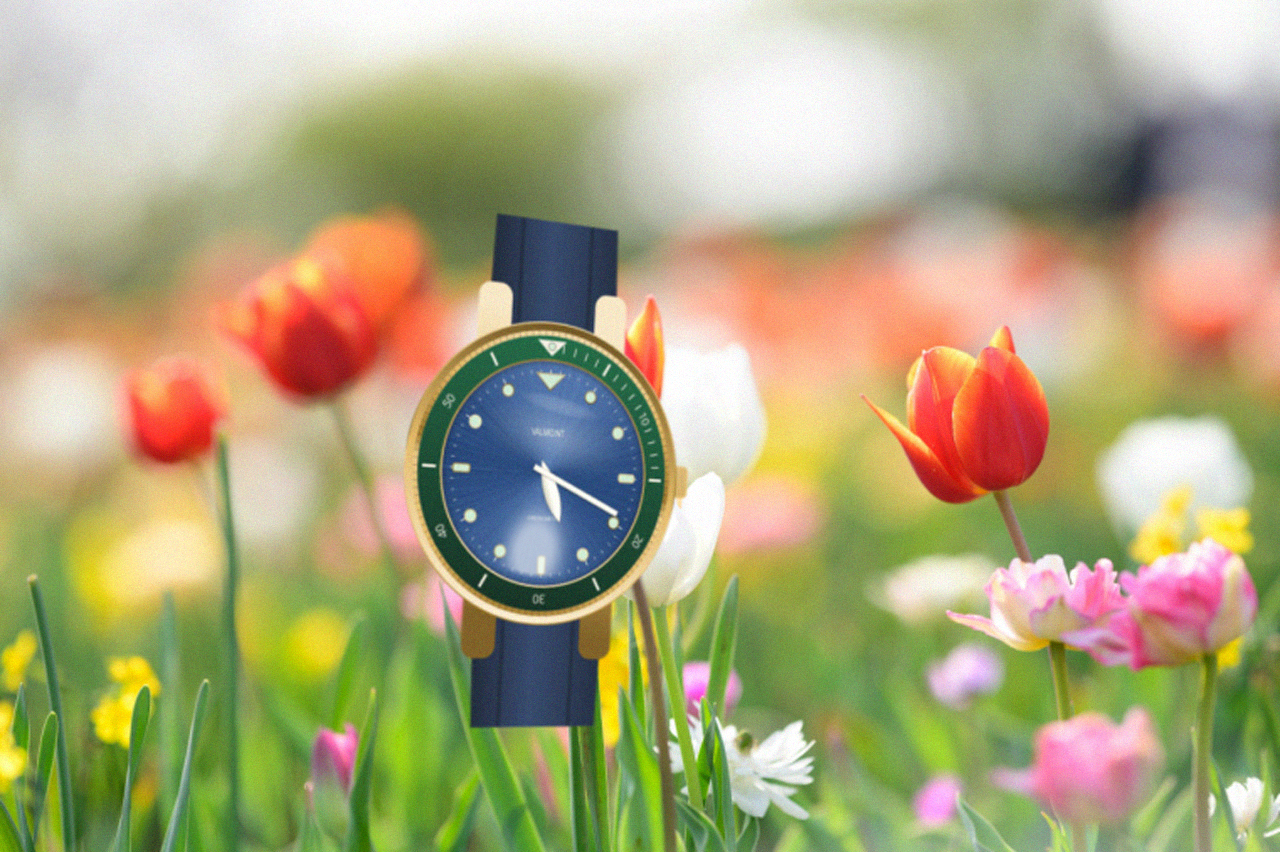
**5:19**
